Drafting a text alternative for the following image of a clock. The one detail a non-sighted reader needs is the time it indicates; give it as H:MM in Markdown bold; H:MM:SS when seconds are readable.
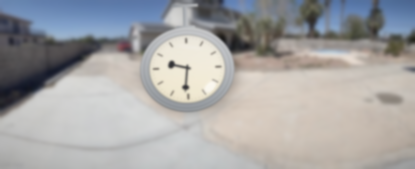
**9:31**
